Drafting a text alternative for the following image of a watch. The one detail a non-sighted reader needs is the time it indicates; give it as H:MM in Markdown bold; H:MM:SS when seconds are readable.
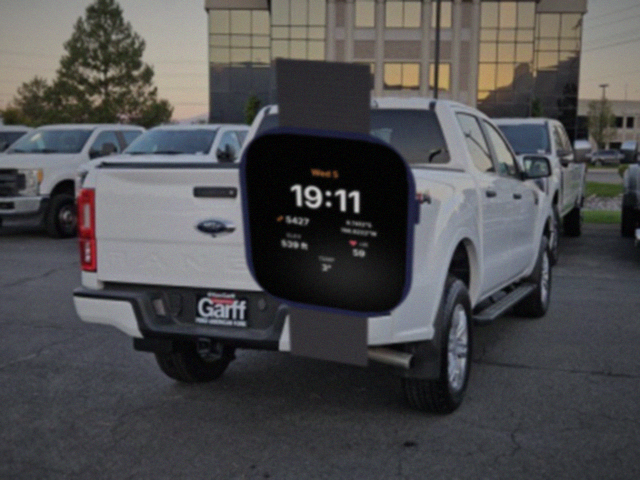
**19:11**
